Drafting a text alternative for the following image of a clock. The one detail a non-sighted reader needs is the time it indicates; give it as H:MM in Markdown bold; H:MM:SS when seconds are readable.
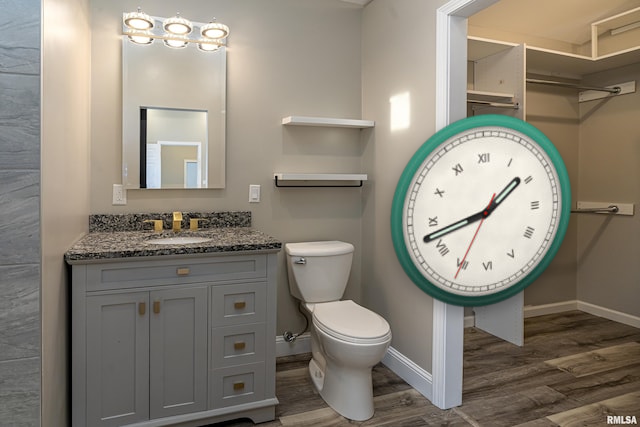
**1:42:35**
